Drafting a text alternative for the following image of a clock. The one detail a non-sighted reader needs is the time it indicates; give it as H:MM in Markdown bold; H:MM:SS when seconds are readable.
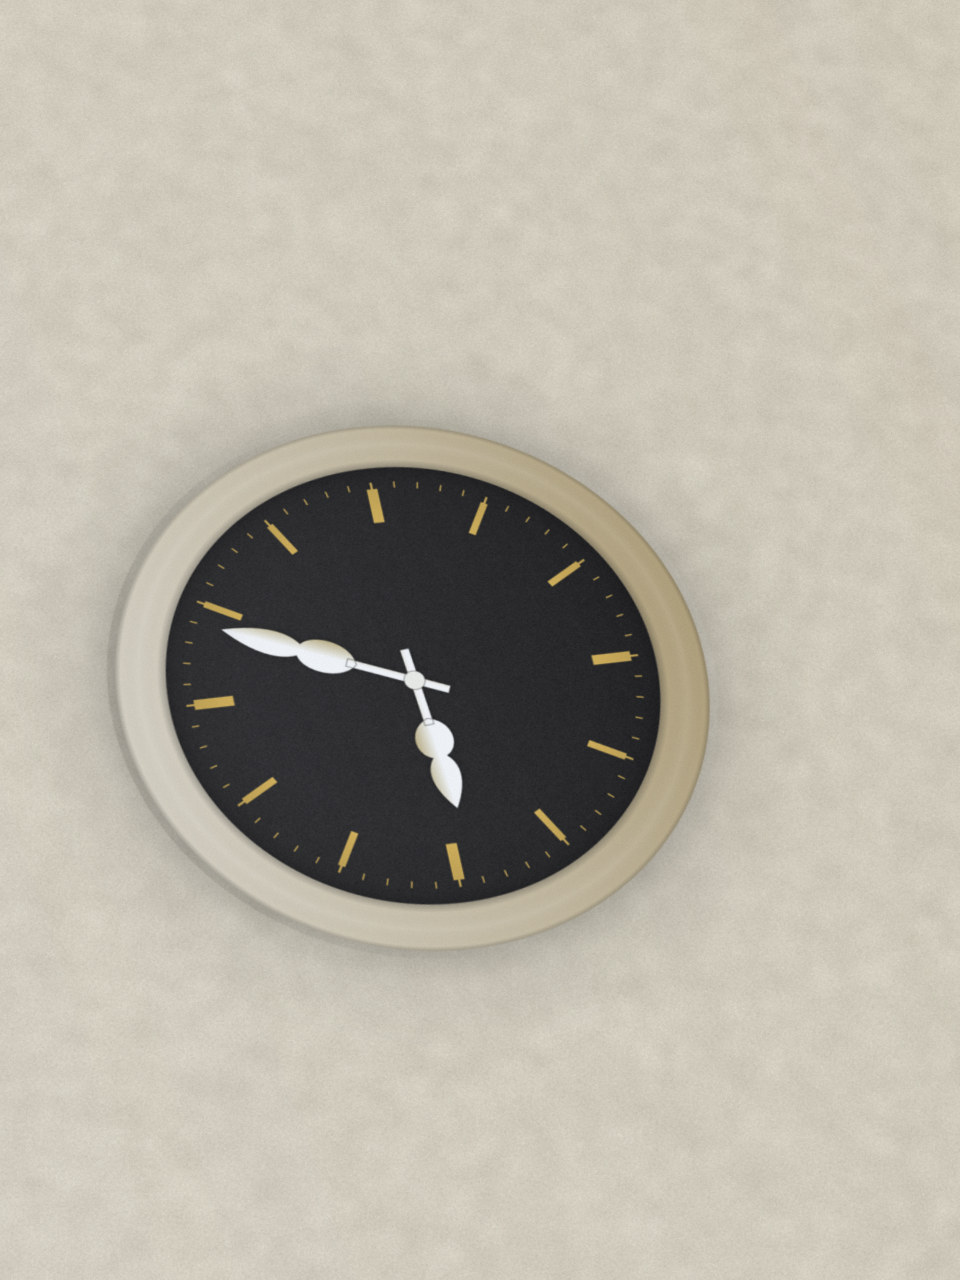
**5:49**
